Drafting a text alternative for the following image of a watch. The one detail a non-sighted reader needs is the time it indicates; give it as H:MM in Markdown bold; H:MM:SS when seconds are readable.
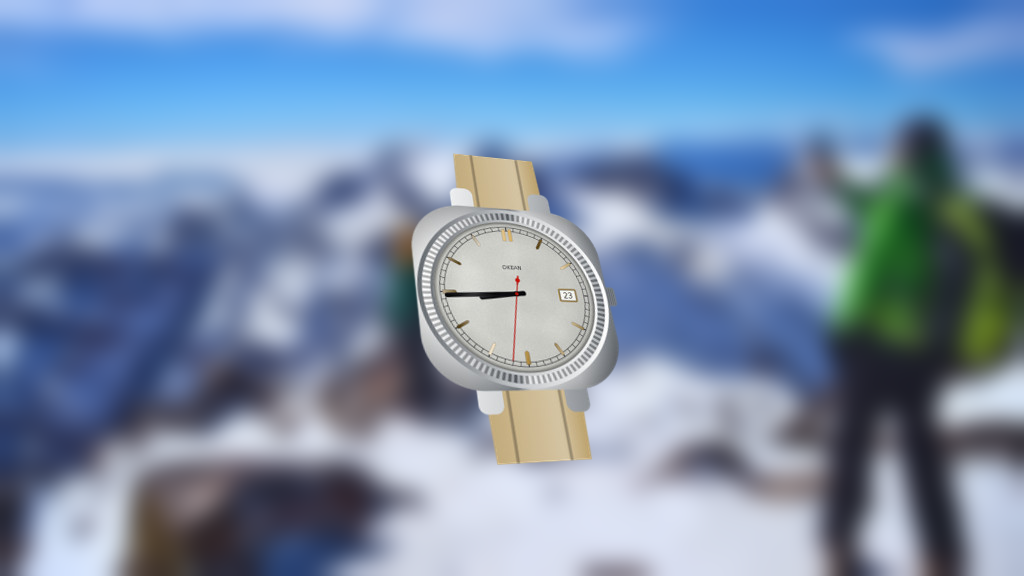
**8:44:32**
